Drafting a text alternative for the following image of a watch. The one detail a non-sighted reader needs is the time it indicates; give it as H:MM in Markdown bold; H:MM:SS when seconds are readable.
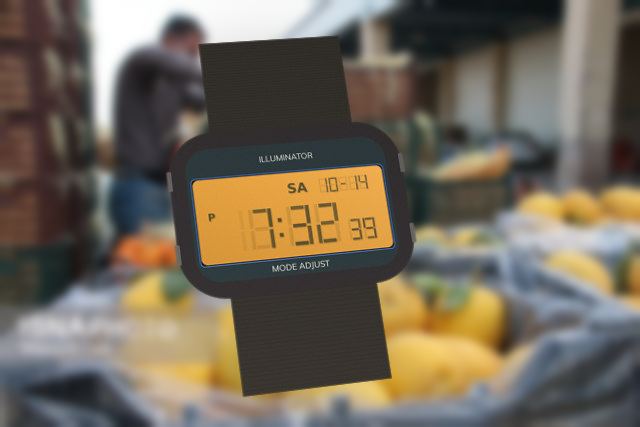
**7:32:39**
